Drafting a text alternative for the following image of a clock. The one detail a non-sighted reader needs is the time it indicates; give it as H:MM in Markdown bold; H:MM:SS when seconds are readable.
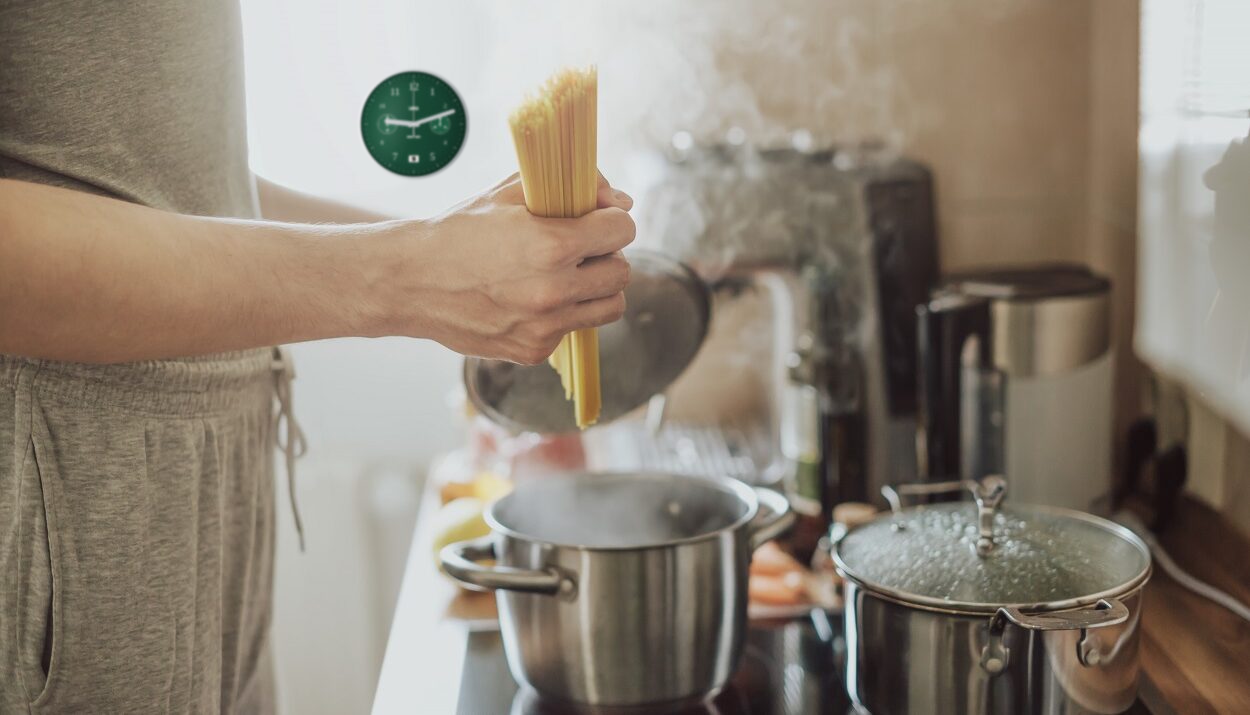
**9:12**
